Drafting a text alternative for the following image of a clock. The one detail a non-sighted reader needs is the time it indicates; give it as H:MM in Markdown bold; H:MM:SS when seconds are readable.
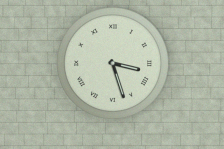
**3:27**
